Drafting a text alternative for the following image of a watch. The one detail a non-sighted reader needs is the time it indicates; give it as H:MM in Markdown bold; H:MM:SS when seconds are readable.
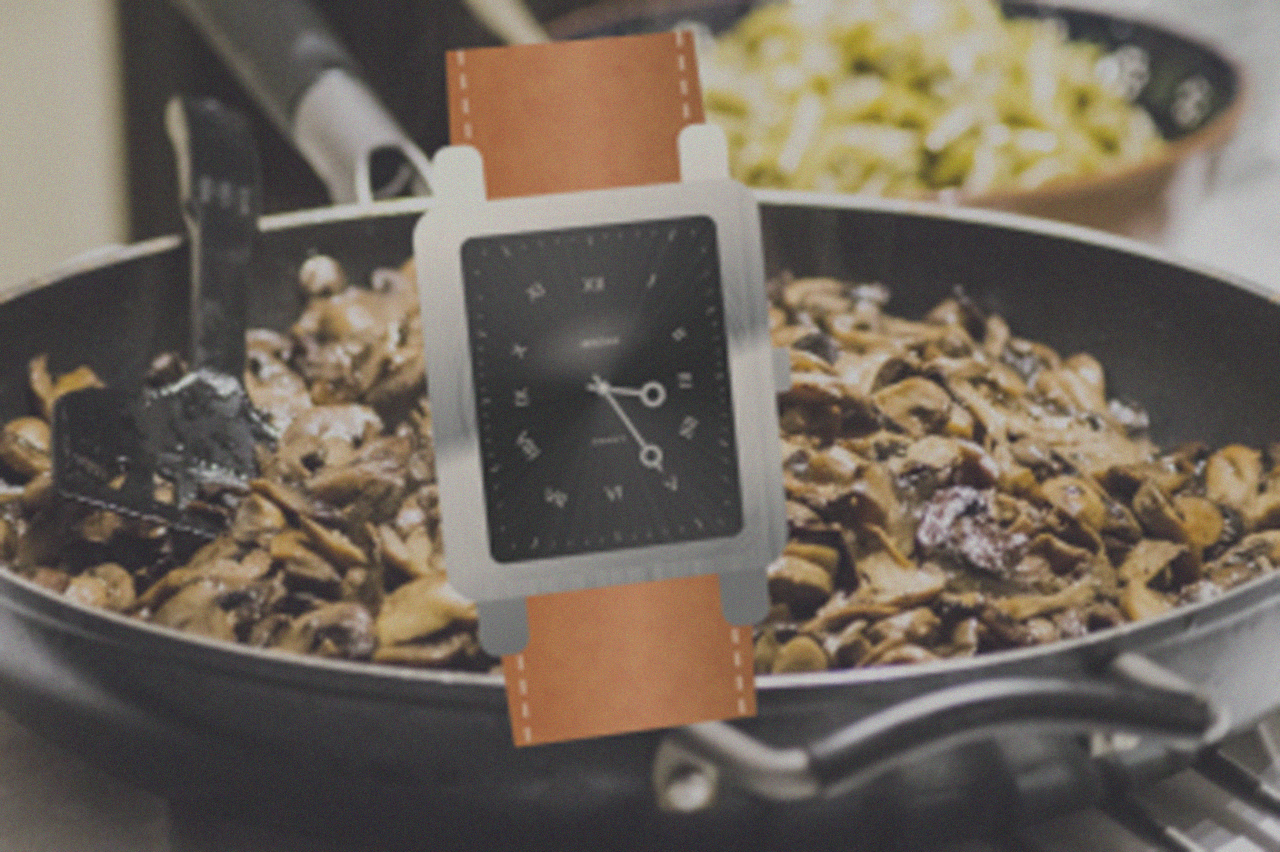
**3:25**
